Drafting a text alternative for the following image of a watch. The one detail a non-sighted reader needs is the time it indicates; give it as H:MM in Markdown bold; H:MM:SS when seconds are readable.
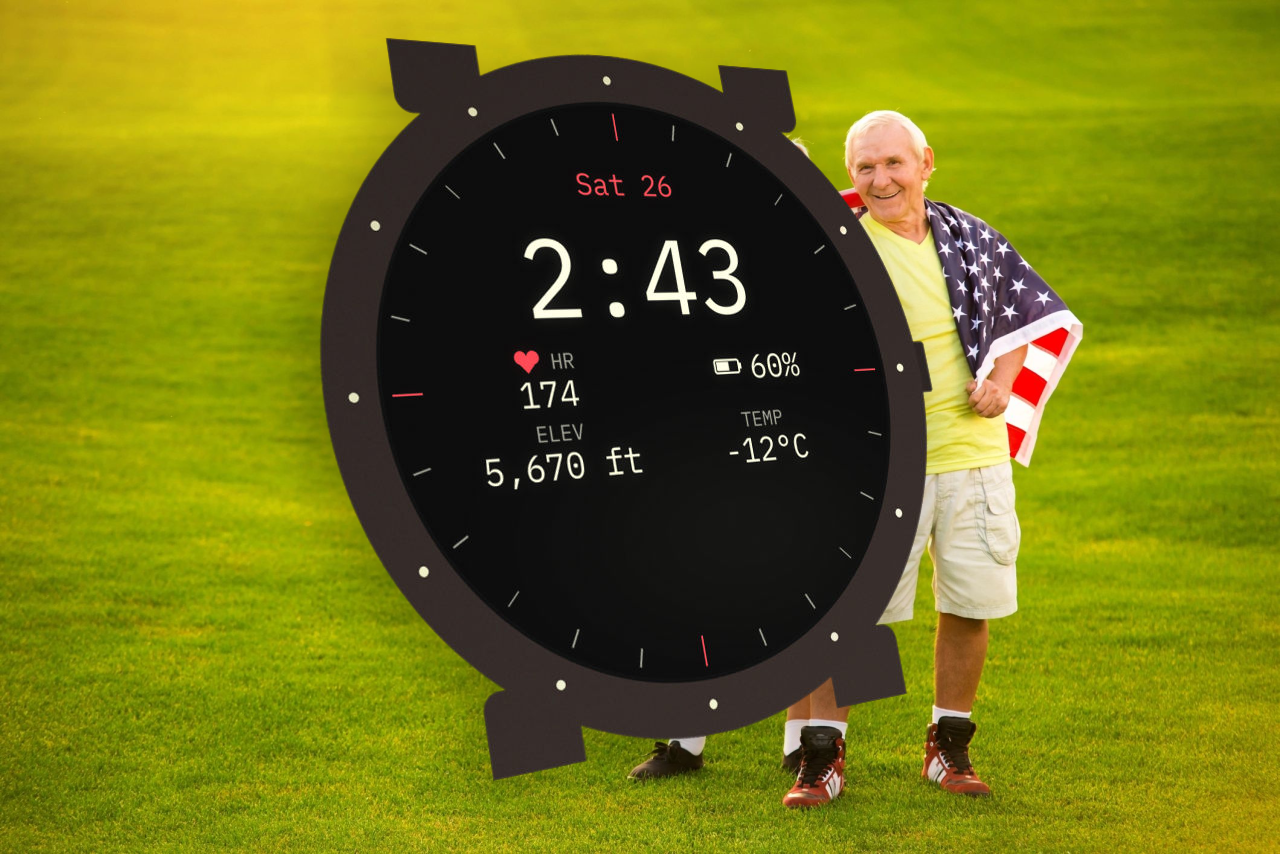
**2:43**
